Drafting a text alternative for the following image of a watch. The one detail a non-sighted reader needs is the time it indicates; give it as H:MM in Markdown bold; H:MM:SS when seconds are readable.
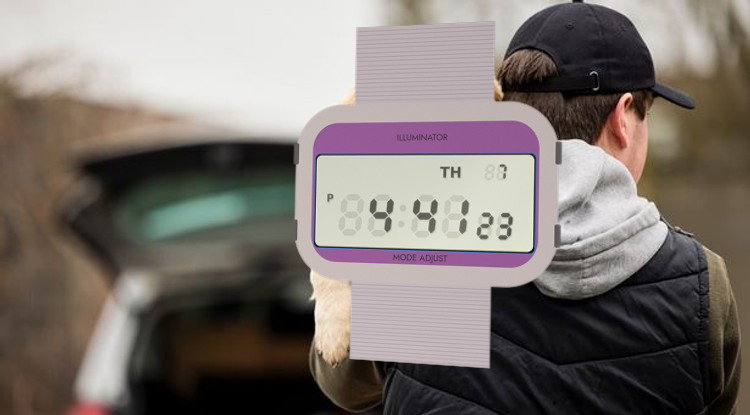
**4:41:23**
